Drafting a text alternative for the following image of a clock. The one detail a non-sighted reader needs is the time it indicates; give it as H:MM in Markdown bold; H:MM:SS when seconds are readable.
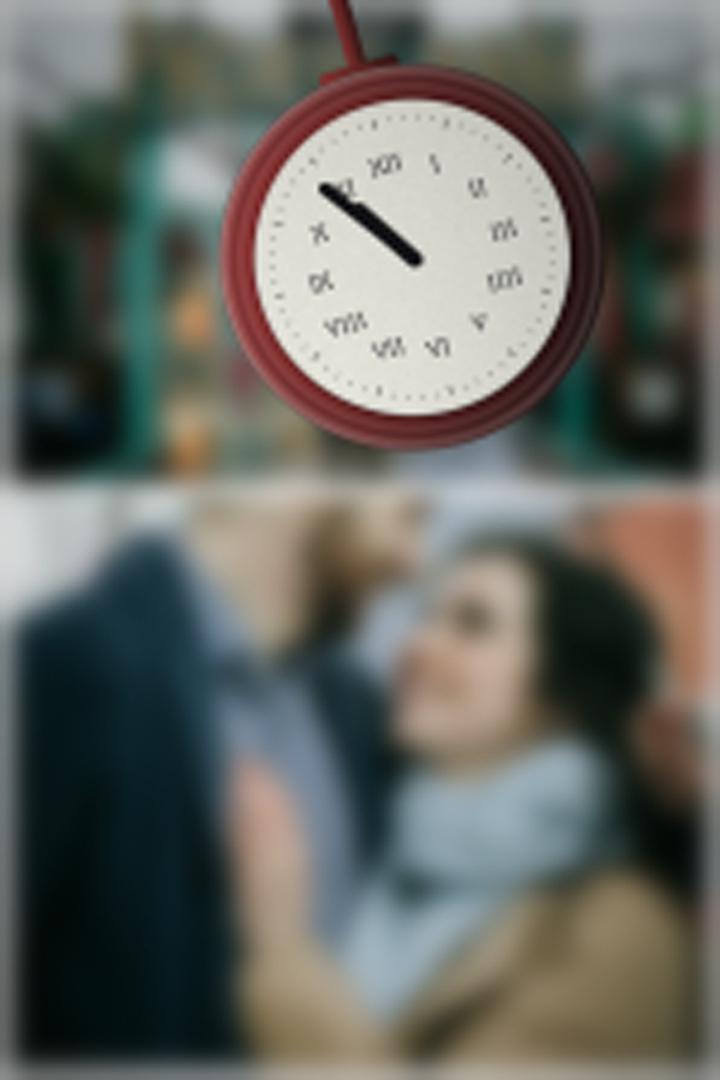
**10:54**
